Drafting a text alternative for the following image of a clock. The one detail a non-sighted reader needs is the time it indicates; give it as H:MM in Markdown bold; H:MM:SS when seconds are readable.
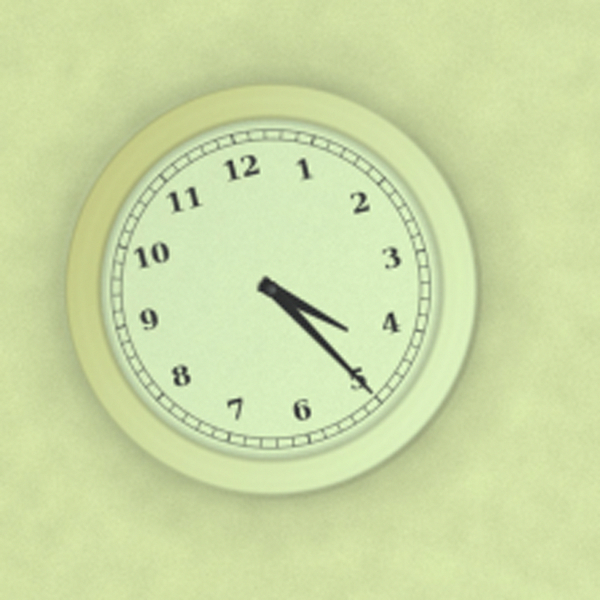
**4:25**
